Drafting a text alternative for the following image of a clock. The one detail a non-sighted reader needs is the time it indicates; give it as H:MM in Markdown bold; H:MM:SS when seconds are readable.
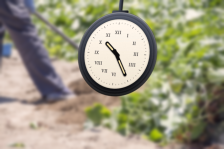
**10:25**
